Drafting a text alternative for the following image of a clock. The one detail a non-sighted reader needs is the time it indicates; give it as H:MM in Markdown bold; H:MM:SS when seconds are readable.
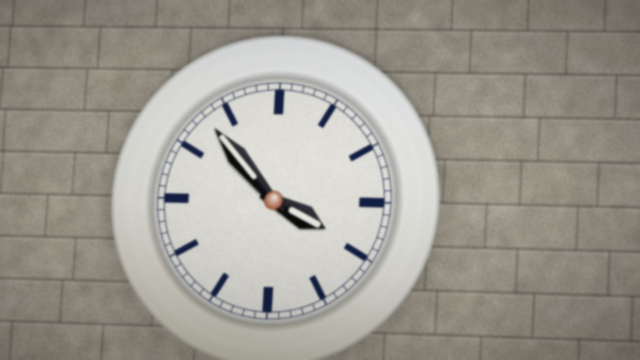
**3:53**
